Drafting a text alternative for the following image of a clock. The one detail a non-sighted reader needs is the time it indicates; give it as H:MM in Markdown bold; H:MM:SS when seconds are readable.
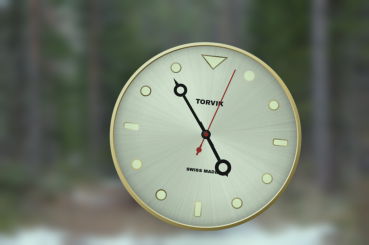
**4:54:03**
